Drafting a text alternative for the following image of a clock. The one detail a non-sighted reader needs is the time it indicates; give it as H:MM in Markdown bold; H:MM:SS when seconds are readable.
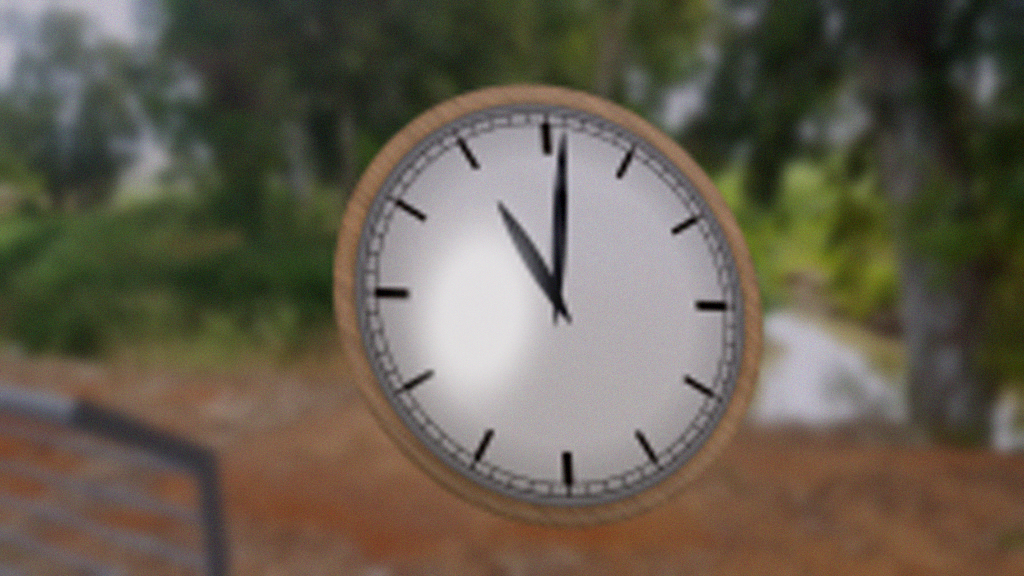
**11:01**
